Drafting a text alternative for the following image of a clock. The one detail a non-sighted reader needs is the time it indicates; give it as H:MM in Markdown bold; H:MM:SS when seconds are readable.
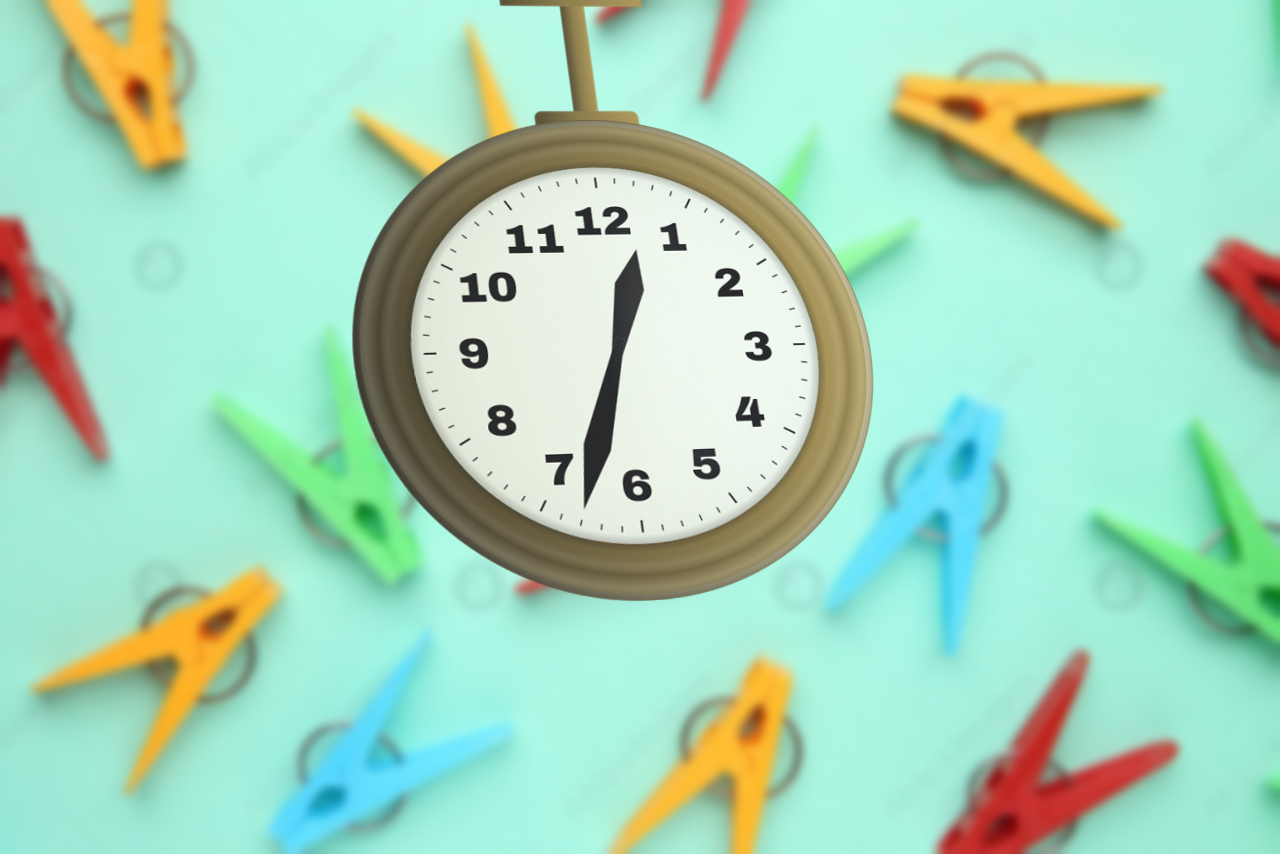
**12:33**
